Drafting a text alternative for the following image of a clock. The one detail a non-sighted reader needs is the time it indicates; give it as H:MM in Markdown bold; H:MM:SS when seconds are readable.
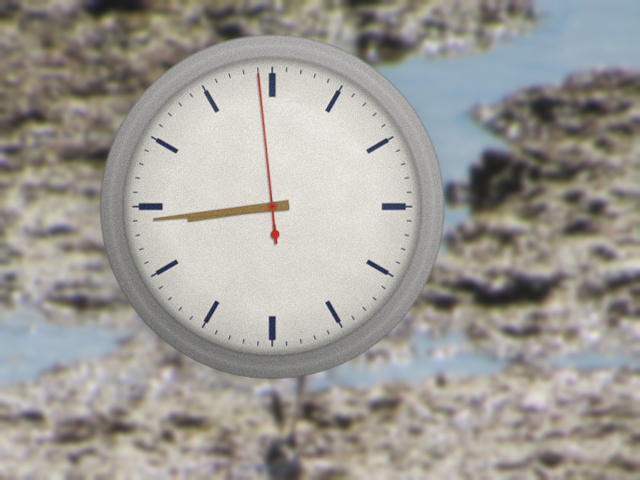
**8:43:59**
